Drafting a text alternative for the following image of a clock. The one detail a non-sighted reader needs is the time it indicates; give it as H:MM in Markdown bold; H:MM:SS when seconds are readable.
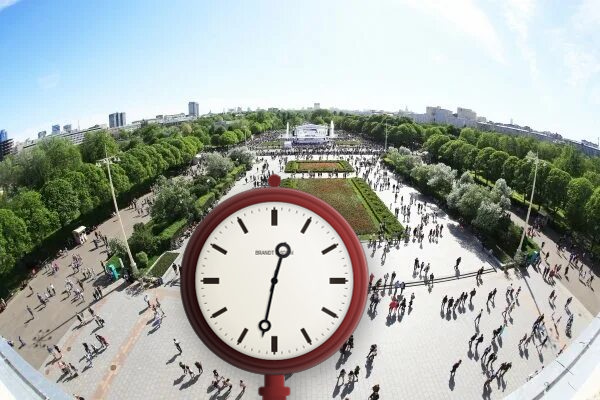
**12:32**
